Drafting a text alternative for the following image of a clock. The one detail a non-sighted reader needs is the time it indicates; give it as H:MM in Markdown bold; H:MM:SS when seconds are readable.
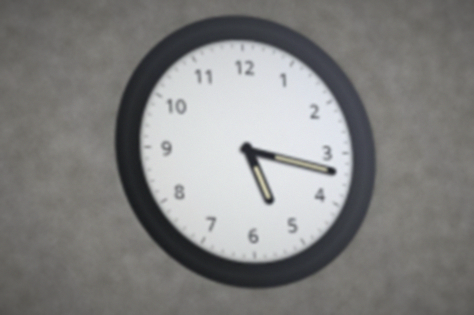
**5:17**
